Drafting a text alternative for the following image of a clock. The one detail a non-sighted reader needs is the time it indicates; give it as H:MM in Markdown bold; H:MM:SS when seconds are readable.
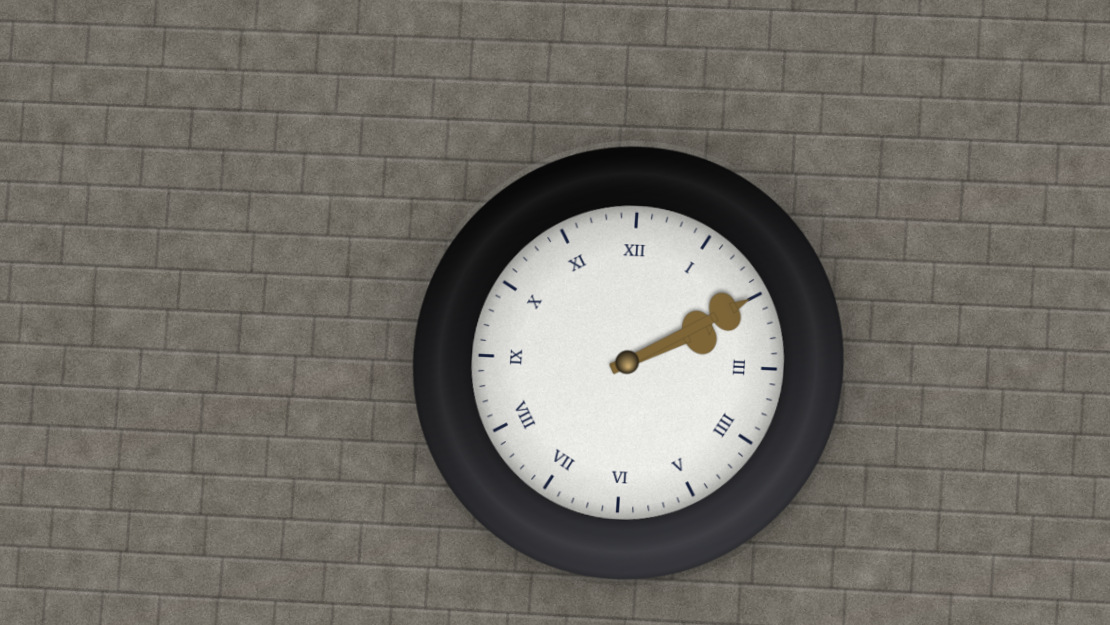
**2:10**
